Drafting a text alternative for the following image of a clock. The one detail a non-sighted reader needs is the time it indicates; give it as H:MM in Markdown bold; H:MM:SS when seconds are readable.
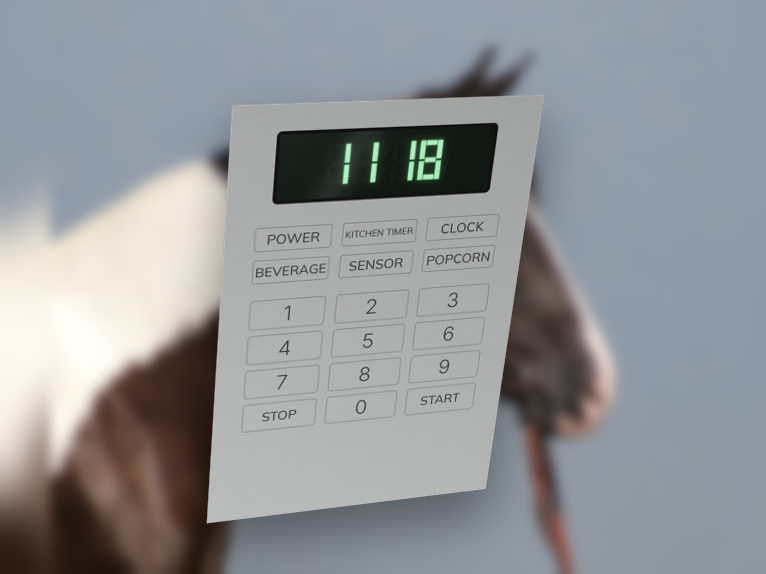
**11:18**
